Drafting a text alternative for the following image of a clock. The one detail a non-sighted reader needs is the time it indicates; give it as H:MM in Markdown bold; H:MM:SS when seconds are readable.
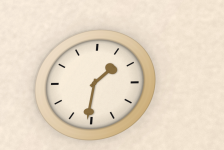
**1:31**
